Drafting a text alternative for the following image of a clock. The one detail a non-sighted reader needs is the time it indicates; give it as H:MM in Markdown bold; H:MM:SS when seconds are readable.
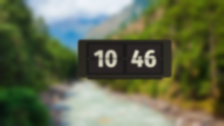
**10:46**
